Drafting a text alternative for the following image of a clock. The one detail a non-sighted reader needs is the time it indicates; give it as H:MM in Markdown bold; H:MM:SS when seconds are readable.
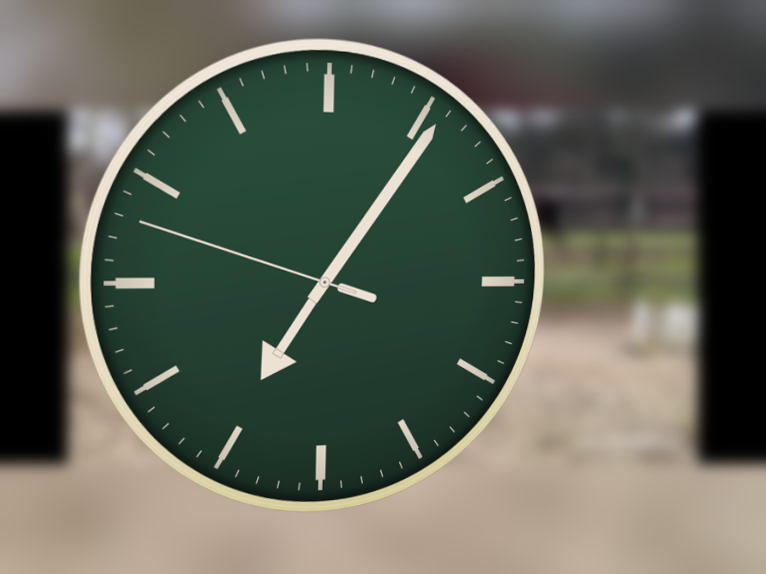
**7:05:48**
